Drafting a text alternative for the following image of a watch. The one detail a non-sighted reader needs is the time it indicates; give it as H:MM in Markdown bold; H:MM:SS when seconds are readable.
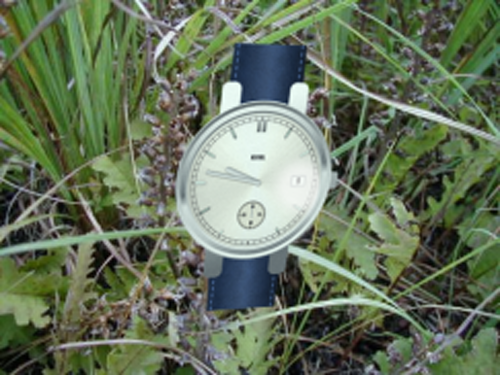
**9:47**
